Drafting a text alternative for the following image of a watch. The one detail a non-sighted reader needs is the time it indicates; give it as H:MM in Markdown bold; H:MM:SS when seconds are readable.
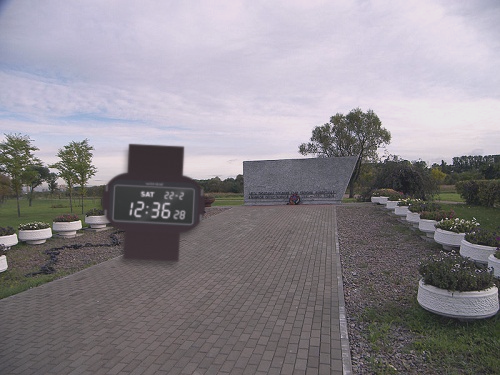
**12:36**
